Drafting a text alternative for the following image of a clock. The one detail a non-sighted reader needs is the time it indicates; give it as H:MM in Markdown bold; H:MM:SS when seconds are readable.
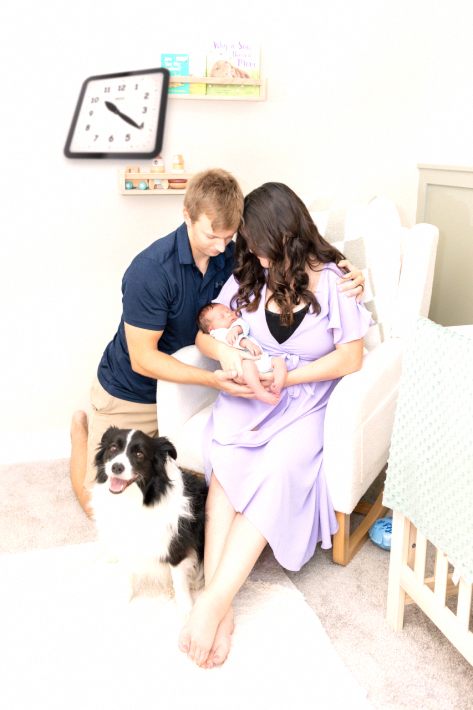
**10:21**
